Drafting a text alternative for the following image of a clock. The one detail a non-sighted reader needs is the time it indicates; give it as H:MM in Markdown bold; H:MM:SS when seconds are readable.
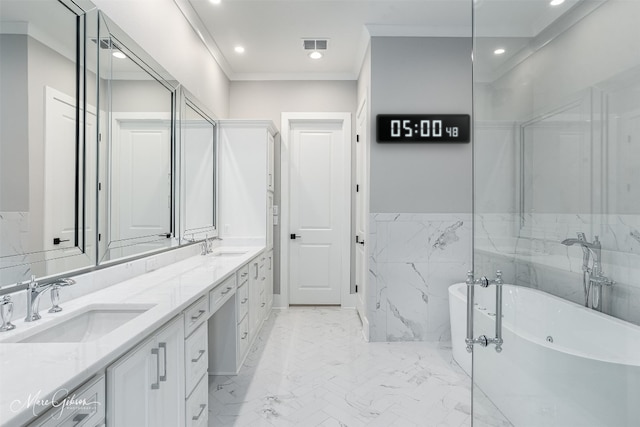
**5:00:48**
